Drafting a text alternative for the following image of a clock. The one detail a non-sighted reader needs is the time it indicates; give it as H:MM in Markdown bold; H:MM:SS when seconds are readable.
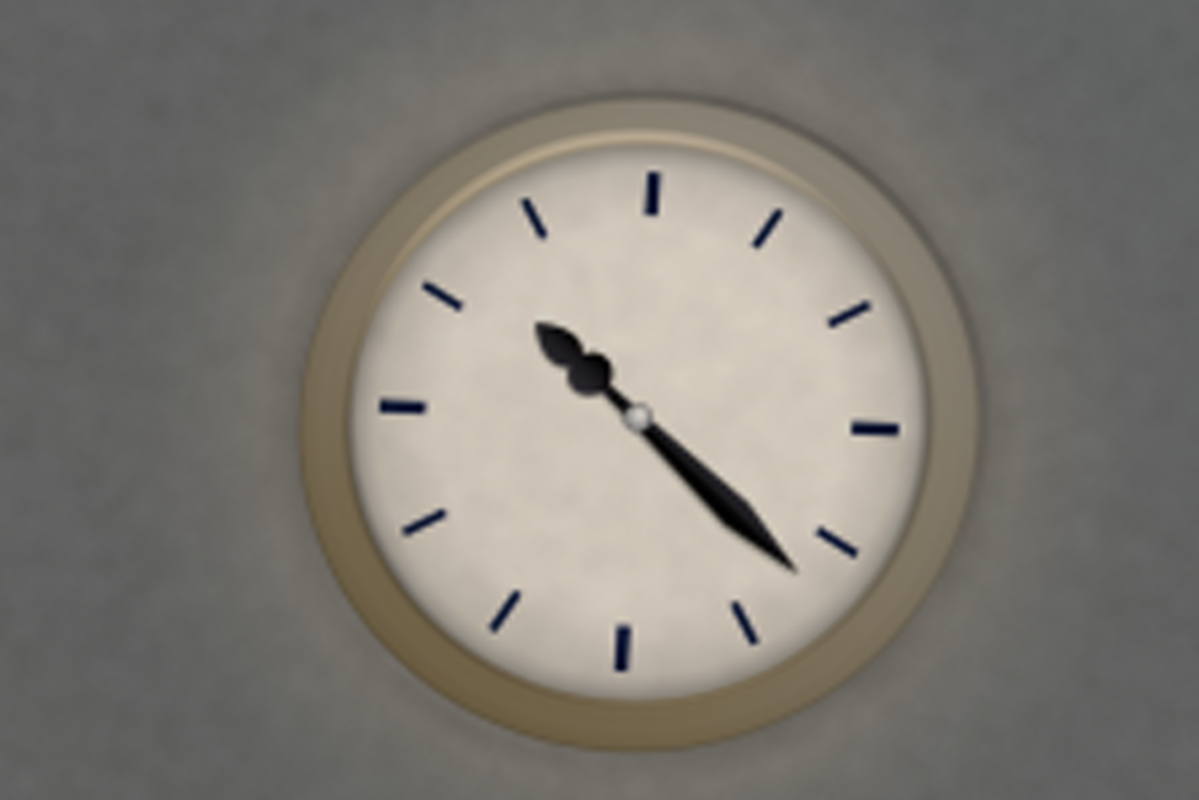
**10:22**
